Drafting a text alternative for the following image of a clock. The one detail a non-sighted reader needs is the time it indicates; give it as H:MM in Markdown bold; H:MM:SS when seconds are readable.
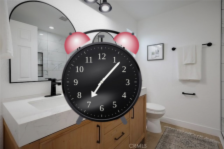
**7:07**
